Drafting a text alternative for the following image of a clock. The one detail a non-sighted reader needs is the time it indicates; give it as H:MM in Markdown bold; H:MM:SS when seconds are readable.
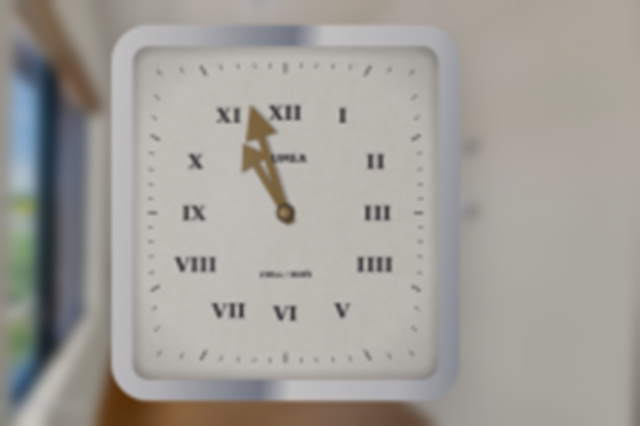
**10:57**
